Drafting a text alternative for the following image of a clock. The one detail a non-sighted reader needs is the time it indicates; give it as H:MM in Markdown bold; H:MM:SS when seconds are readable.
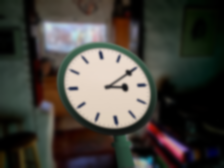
**3:10**
